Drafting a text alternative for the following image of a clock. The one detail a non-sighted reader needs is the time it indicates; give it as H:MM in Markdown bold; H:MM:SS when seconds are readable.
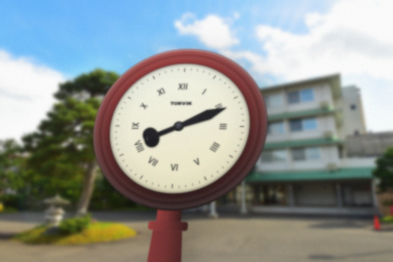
**8:11**
